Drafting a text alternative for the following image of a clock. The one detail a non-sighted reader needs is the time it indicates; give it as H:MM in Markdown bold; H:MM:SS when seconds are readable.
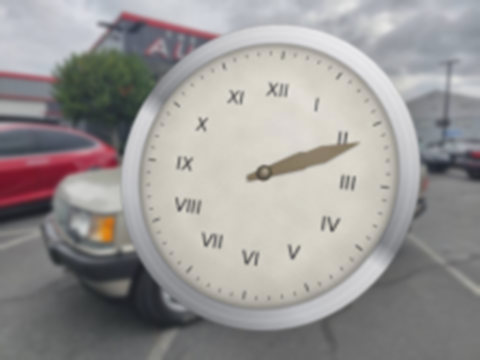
**2:11**
